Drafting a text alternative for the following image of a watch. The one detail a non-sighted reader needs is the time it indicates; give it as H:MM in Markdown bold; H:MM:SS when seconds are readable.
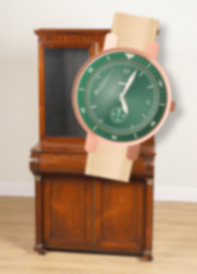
**5:03**
